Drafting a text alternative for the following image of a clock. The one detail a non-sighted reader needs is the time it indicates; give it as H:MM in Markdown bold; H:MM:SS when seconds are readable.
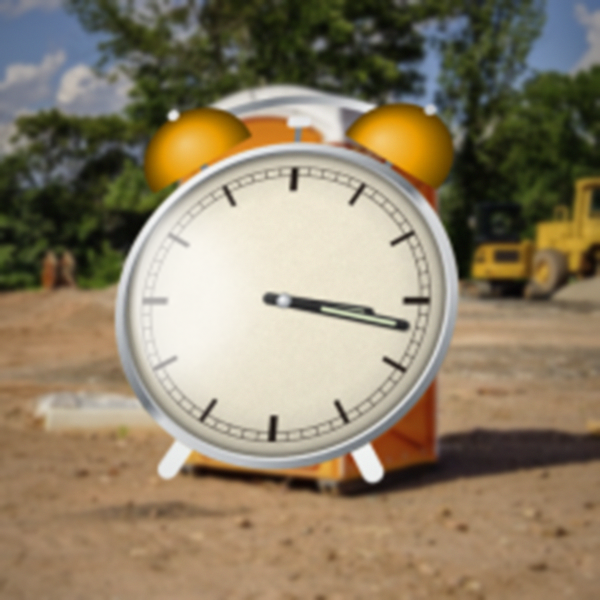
**3:17**
